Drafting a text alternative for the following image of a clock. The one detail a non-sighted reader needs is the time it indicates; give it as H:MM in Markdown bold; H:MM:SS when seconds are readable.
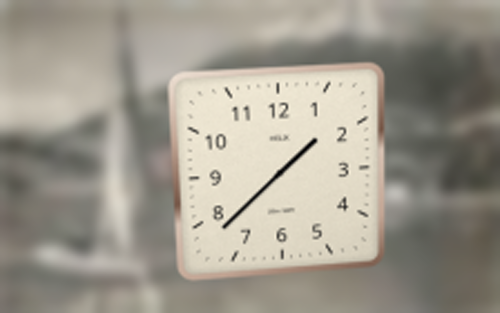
**1:38**
